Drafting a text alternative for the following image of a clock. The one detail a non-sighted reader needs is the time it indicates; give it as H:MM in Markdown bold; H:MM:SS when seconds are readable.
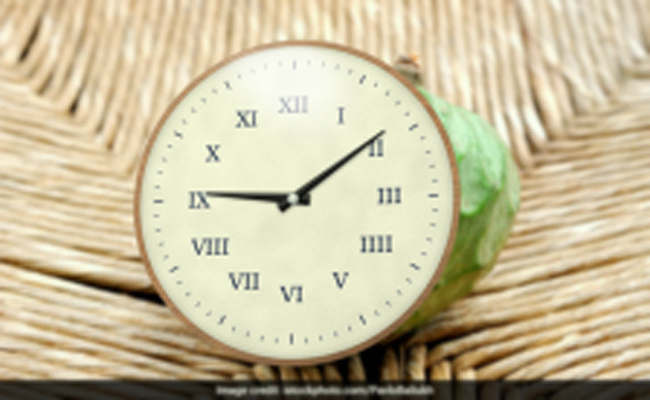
**9:09**
